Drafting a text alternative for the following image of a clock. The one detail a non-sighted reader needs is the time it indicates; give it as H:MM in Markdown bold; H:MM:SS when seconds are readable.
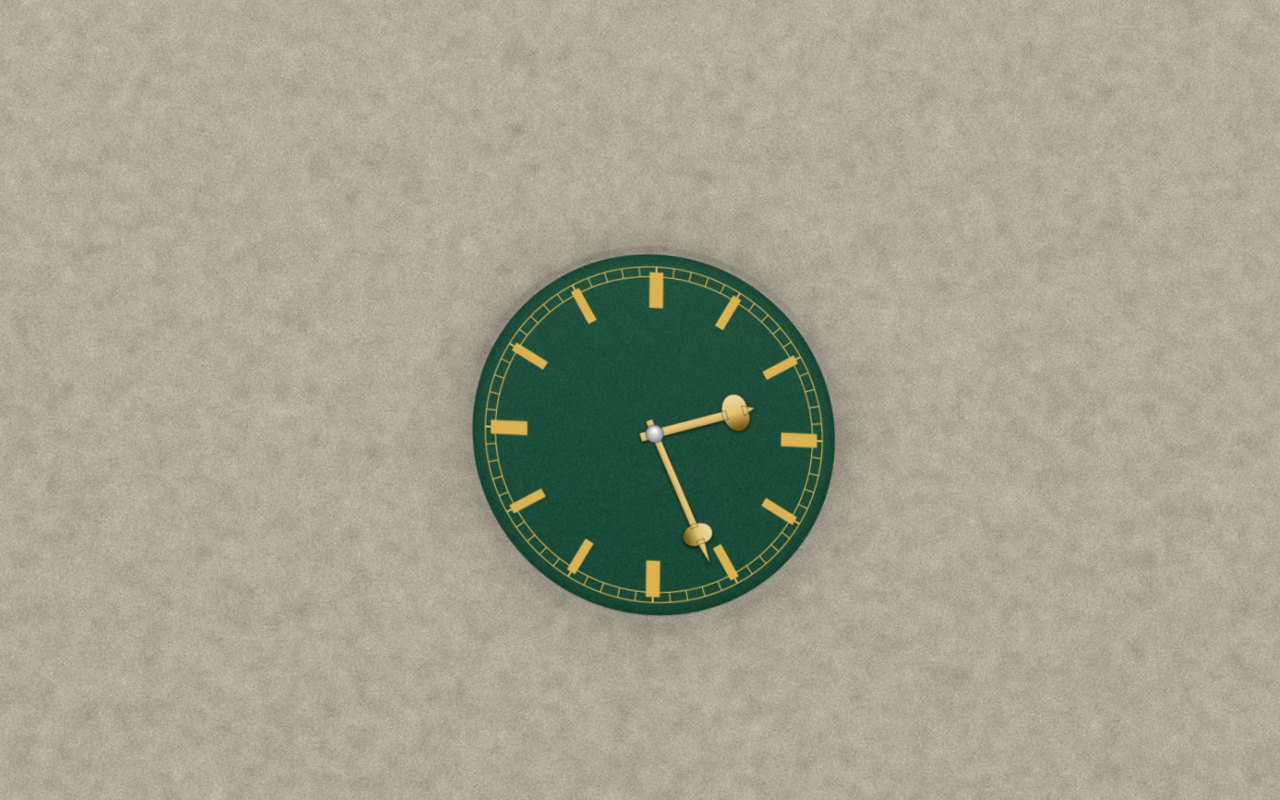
**2:26**
